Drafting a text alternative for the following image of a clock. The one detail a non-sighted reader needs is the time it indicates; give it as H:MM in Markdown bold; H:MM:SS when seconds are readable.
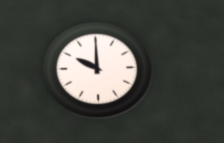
**10:00**
